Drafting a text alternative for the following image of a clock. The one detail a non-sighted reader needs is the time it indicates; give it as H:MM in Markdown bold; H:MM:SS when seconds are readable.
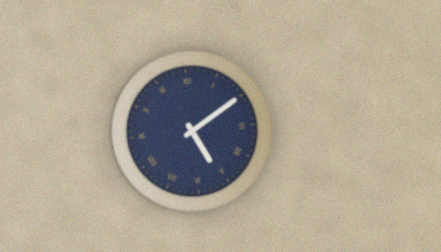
**5:10**
